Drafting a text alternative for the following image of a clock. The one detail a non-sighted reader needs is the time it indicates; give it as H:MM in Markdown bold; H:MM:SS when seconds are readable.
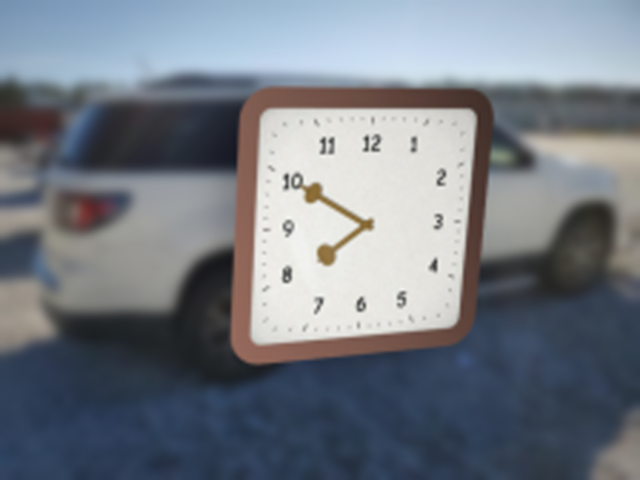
**7:50**
